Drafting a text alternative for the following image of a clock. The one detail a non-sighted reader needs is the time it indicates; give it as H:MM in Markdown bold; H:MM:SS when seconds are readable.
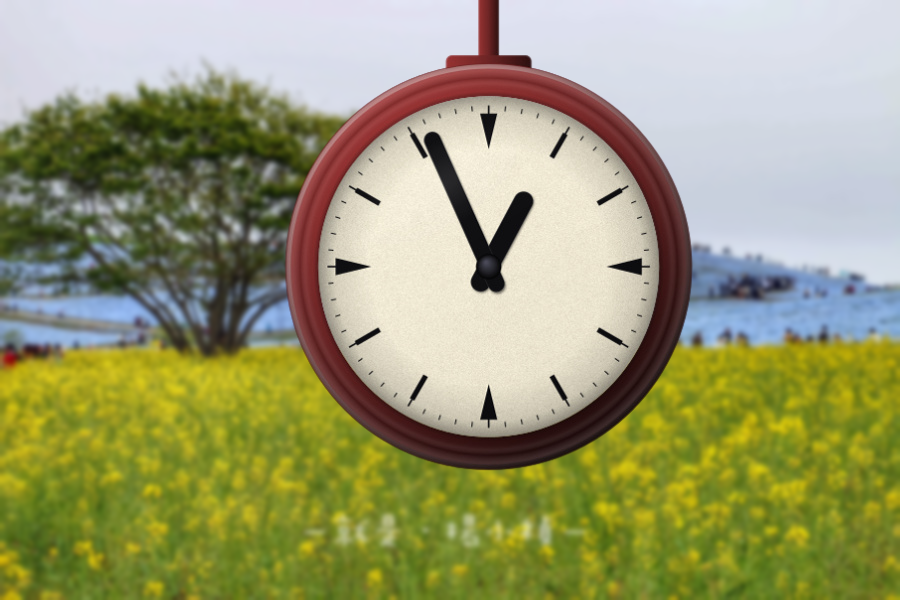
**12:56**
